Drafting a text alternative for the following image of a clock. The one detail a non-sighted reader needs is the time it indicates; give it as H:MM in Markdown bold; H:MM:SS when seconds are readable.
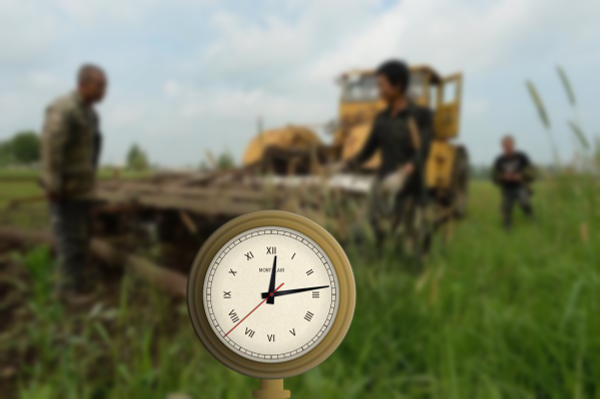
**12:13:38**
